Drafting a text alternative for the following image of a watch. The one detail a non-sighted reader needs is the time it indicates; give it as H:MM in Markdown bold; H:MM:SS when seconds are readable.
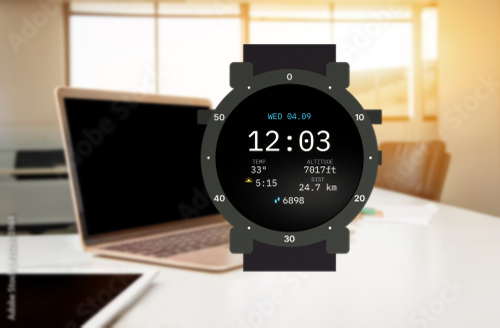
**12:03**
